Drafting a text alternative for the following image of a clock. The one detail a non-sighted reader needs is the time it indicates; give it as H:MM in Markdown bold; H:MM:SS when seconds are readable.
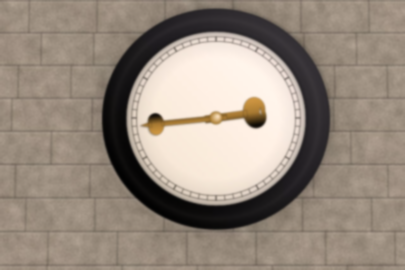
**2:44**
